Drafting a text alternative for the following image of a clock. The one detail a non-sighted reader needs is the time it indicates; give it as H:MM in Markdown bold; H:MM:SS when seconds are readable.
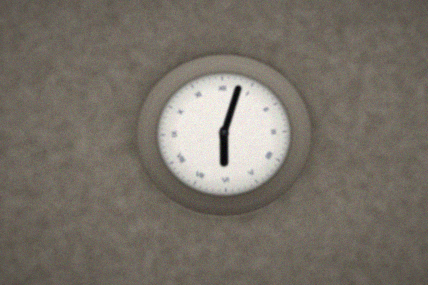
**6:03**
